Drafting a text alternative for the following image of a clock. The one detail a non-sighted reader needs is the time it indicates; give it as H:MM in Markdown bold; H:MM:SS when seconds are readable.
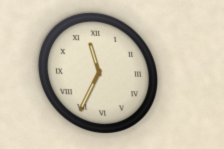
**11:35**
